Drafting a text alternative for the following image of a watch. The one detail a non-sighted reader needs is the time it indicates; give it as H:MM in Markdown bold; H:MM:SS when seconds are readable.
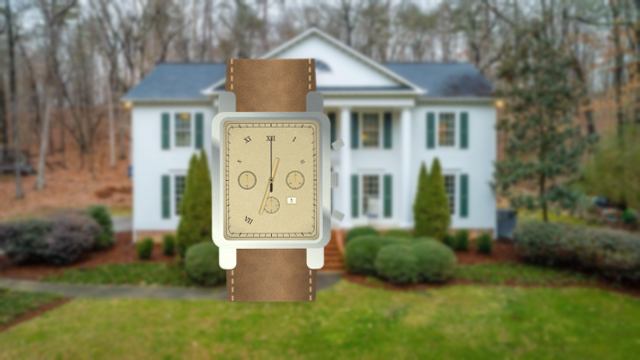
**12:33**
